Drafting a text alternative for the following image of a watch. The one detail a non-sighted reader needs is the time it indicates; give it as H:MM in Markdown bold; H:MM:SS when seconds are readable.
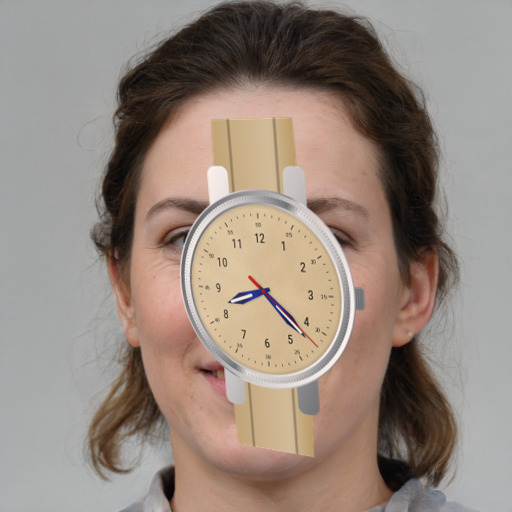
**8:22:22**
